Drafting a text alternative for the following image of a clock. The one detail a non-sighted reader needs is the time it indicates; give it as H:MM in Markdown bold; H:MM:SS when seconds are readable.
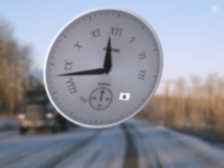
**11:43**
